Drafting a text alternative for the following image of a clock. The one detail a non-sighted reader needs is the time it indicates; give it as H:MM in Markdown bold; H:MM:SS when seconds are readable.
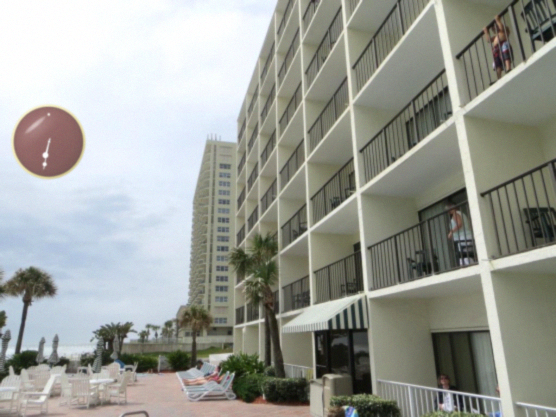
**6:32**
